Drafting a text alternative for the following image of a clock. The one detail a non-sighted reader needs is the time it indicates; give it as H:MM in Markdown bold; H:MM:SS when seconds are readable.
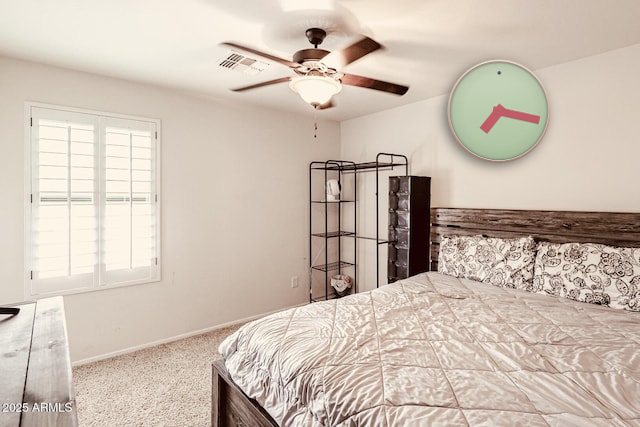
**7:17**
